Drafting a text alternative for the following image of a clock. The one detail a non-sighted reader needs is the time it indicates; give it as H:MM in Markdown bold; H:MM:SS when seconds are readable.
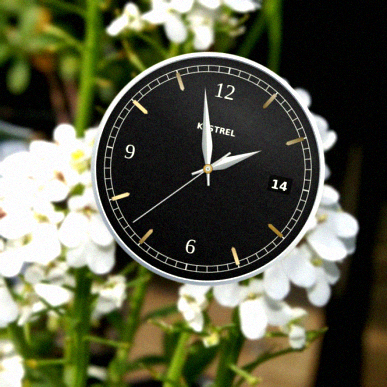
**1:57:37**
